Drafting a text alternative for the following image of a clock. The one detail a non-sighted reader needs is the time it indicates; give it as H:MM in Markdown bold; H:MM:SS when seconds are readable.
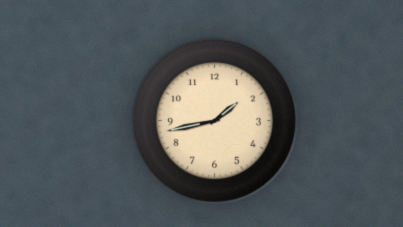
**1:43**
